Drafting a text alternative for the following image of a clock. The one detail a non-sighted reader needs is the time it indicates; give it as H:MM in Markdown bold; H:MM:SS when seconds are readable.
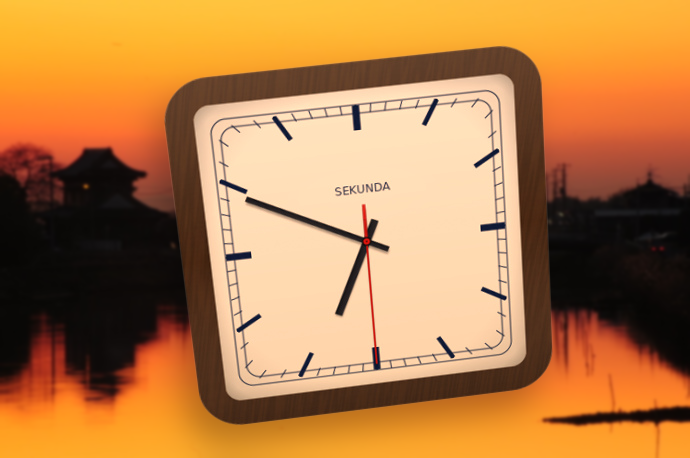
**6:49:30**
